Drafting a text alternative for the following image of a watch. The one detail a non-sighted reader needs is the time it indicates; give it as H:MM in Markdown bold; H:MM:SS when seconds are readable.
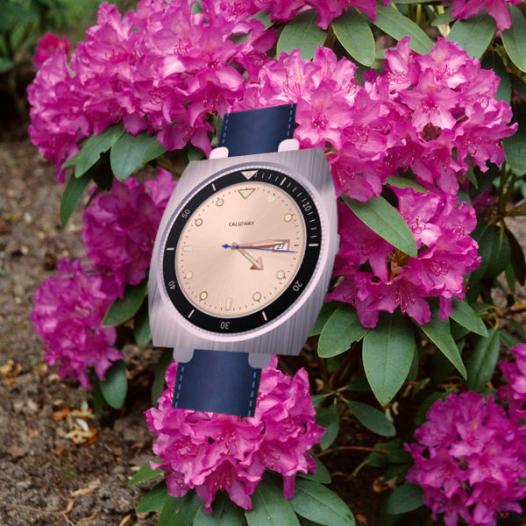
**4:14:16**
